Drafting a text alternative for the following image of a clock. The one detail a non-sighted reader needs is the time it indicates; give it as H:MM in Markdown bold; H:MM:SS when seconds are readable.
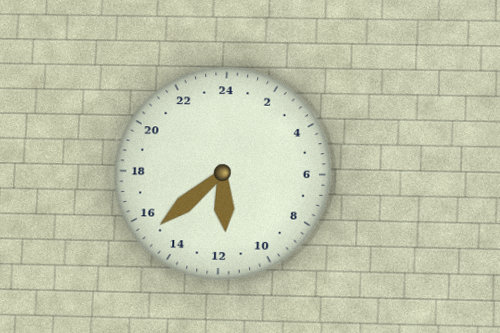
**11:38**
